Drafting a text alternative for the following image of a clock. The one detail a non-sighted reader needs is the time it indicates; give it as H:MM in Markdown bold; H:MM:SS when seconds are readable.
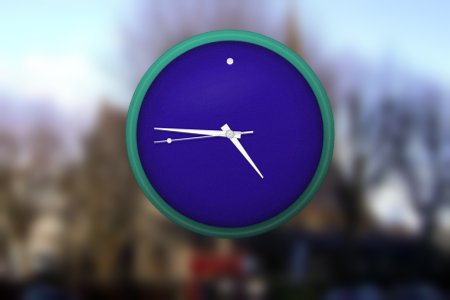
**4:45:44**
